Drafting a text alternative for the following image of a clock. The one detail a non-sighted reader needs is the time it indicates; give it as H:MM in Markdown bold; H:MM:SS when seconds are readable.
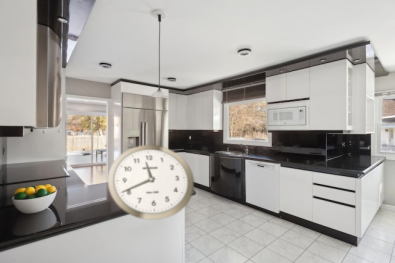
**11:41**
